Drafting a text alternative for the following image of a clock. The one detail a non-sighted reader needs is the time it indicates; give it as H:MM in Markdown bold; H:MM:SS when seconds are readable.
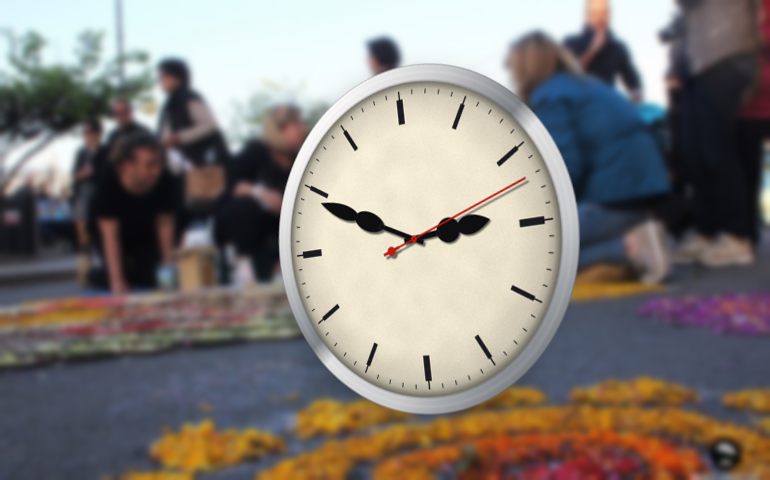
**2:49:12**
